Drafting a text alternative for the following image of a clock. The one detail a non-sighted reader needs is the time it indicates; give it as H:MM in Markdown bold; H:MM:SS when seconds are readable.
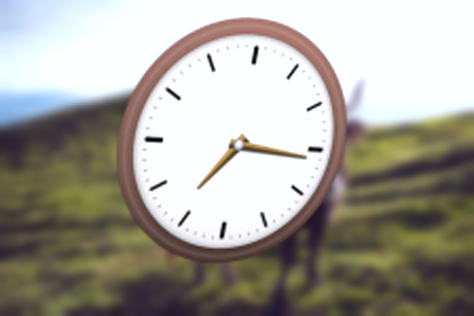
**7:16**
